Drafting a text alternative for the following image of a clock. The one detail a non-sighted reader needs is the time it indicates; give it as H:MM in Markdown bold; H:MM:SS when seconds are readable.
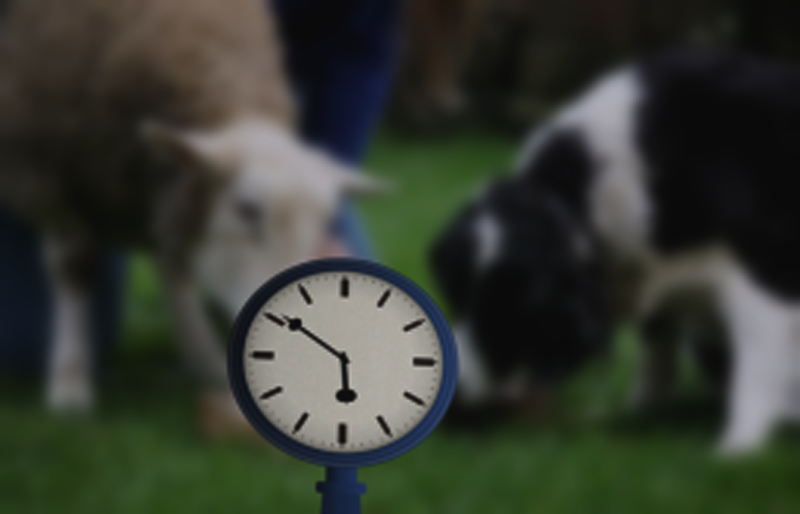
**5:51**
